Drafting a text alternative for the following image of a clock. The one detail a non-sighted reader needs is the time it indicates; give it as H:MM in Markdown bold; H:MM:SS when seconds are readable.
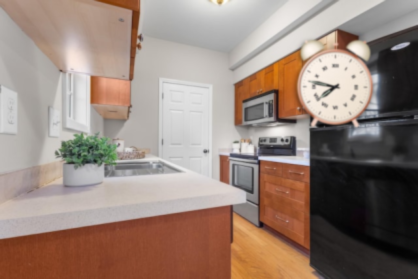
**7:47**
